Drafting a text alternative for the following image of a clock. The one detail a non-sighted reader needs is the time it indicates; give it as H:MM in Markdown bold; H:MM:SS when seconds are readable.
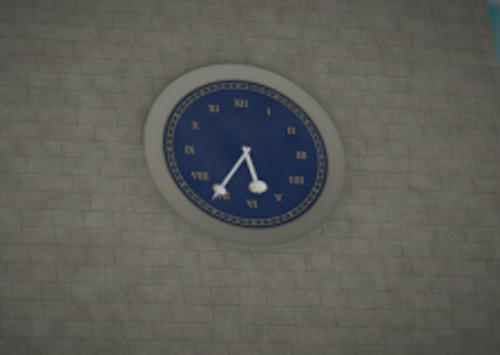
**5:36**
